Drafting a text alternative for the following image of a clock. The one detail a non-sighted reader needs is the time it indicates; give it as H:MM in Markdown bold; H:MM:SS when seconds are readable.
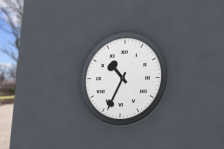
**10:34**
